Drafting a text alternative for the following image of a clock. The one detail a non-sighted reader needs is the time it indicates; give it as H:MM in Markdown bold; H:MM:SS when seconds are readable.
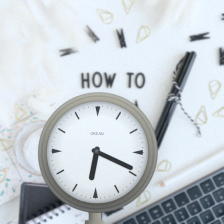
**6:19**
